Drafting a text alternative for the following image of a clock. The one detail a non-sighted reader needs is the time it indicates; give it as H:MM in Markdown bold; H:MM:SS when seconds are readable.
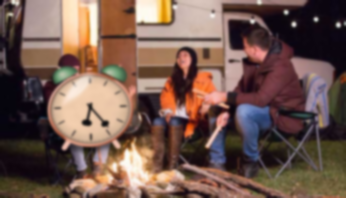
**6:24**
